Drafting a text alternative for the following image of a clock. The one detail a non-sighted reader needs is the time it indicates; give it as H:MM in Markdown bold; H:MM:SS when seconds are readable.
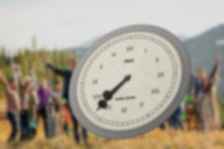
**7:37**
